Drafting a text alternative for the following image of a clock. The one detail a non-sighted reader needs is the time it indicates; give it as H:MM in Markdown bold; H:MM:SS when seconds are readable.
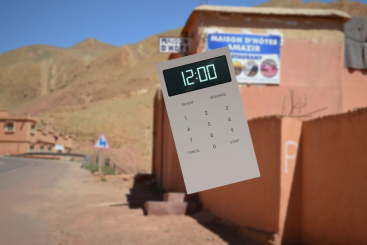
**12:00**
